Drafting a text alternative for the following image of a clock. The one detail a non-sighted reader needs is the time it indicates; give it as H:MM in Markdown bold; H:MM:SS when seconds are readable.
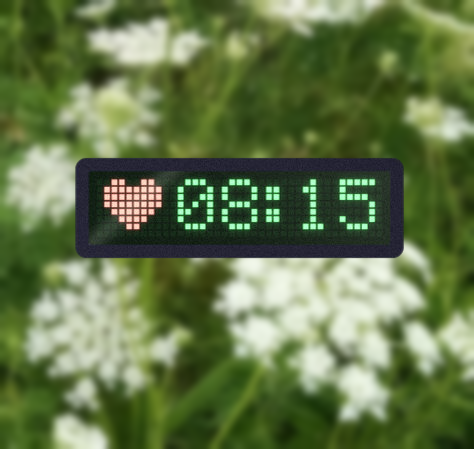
**8:15**
